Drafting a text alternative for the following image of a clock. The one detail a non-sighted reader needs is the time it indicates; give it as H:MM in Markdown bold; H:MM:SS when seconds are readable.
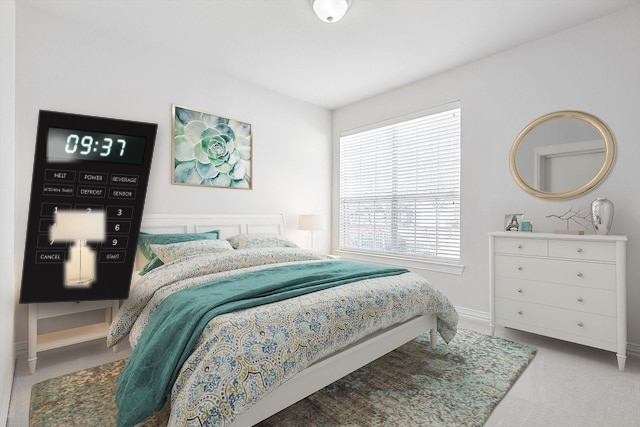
**9:37**
